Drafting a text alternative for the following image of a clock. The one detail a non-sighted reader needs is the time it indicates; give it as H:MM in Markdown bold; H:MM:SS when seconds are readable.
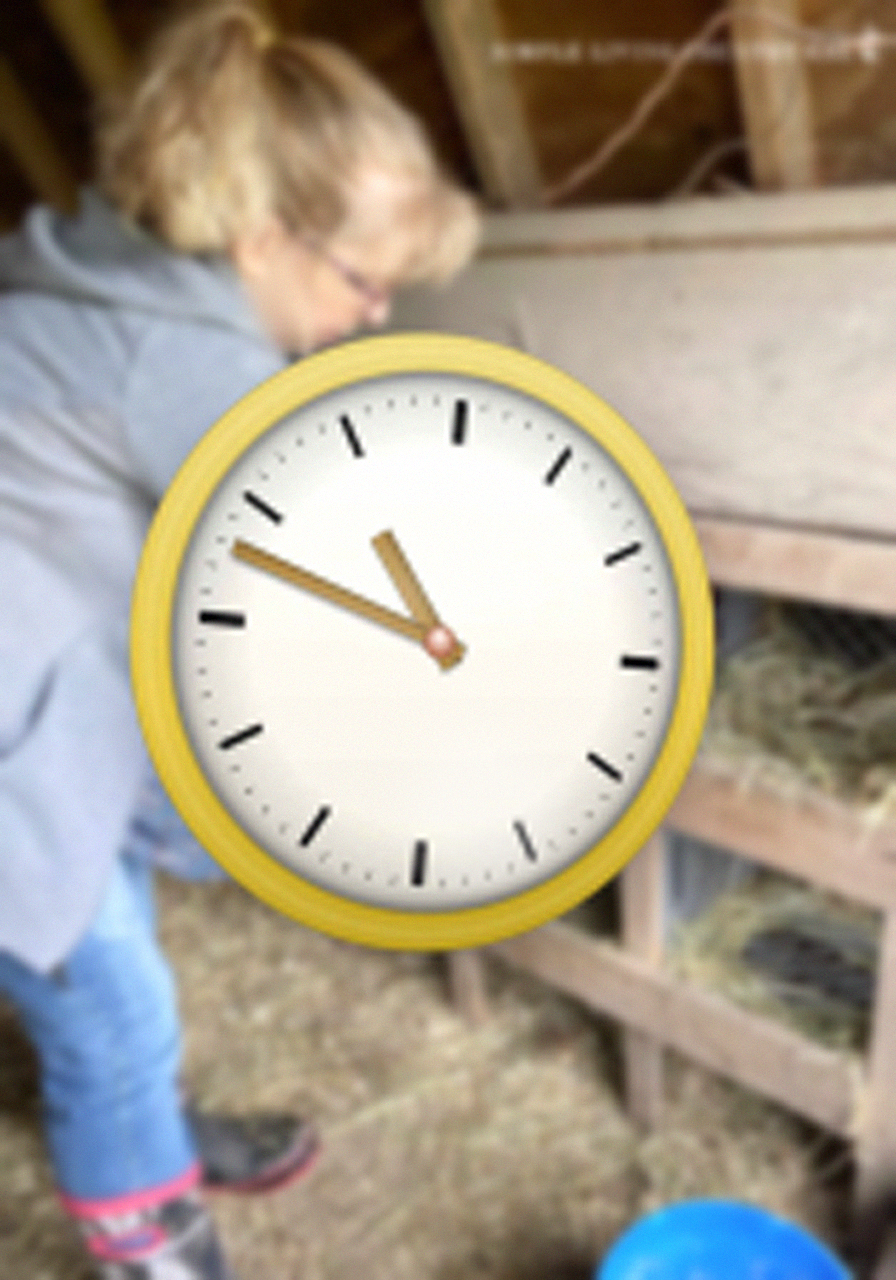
**10:48**
